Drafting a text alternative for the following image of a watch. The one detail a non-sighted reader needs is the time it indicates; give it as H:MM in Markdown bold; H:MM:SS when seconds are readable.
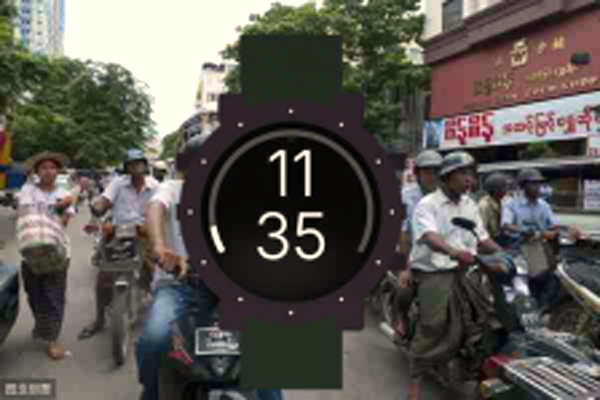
**11:35**
